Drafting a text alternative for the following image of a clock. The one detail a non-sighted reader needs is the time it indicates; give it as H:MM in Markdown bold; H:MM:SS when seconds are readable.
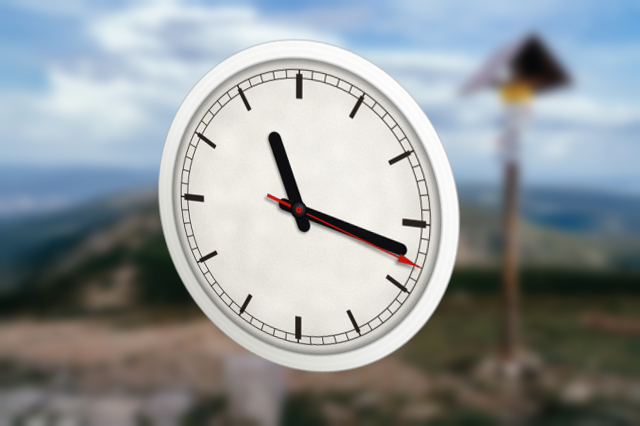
**11:17:18**
